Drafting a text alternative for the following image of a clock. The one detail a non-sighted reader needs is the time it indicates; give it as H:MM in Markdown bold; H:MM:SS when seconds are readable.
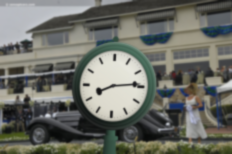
**8:14**
